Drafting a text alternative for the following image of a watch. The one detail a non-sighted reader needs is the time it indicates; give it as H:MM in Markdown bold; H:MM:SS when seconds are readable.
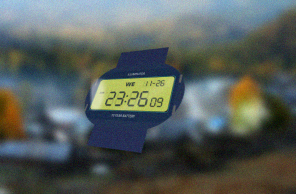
**23:26:09**
